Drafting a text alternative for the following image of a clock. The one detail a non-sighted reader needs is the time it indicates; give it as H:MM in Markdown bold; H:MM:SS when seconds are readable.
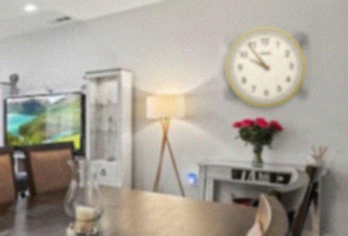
**9:54**
